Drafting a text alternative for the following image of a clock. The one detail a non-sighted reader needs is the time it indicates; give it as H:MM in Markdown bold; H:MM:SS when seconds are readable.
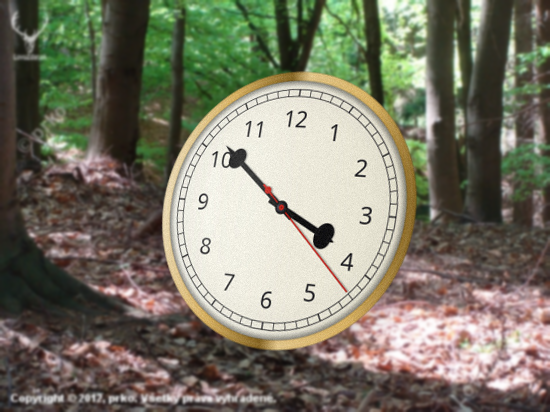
**3:51:22**
